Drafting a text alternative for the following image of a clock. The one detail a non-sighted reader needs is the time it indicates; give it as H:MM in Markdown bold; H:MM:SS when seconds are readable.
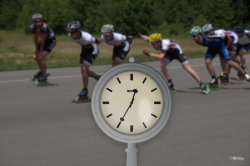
**12:35**
